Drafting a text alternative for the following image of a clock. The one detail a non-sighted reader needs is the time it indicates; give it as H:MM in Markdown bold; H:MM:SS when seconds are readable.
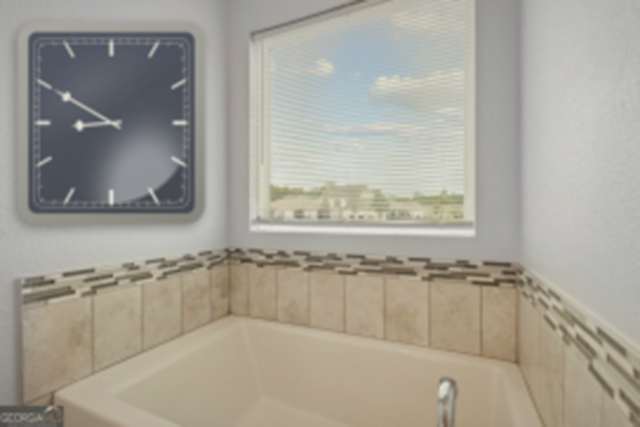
**8:50**
